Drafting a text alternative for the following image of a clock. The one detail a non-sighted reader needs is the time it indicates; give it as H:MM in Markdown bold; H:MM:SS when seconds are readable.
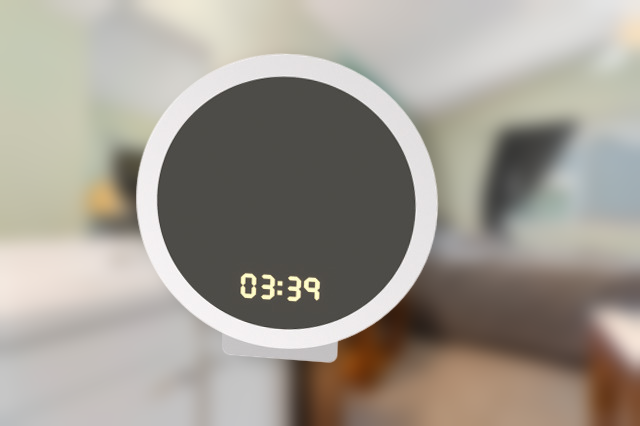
**3:39**
